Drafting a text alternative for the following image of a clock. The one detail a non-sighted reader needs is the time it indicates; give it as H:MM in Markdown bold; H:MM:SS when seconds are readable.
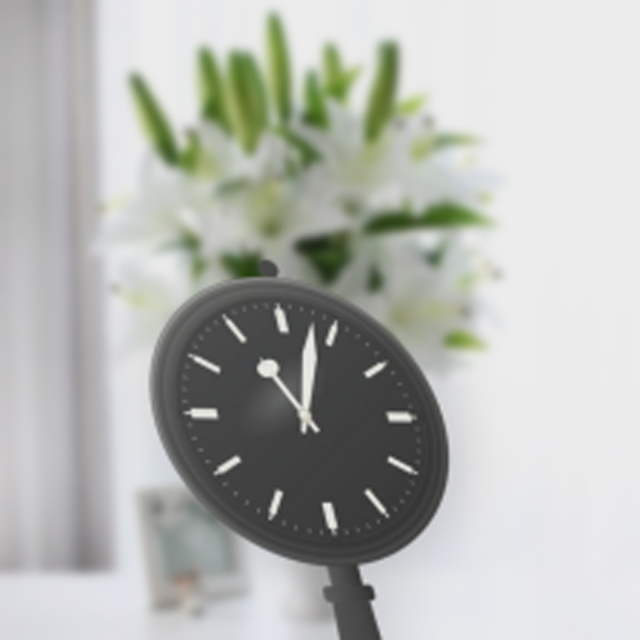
**11:03**
